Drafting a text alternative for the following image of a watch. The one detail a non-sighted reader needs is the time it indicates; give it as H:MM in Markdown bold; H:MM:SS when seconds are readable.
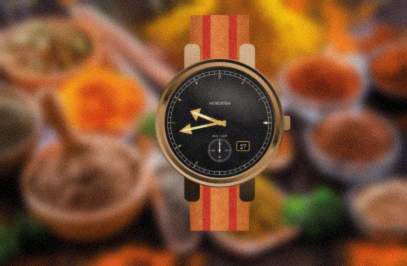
**9:43**
